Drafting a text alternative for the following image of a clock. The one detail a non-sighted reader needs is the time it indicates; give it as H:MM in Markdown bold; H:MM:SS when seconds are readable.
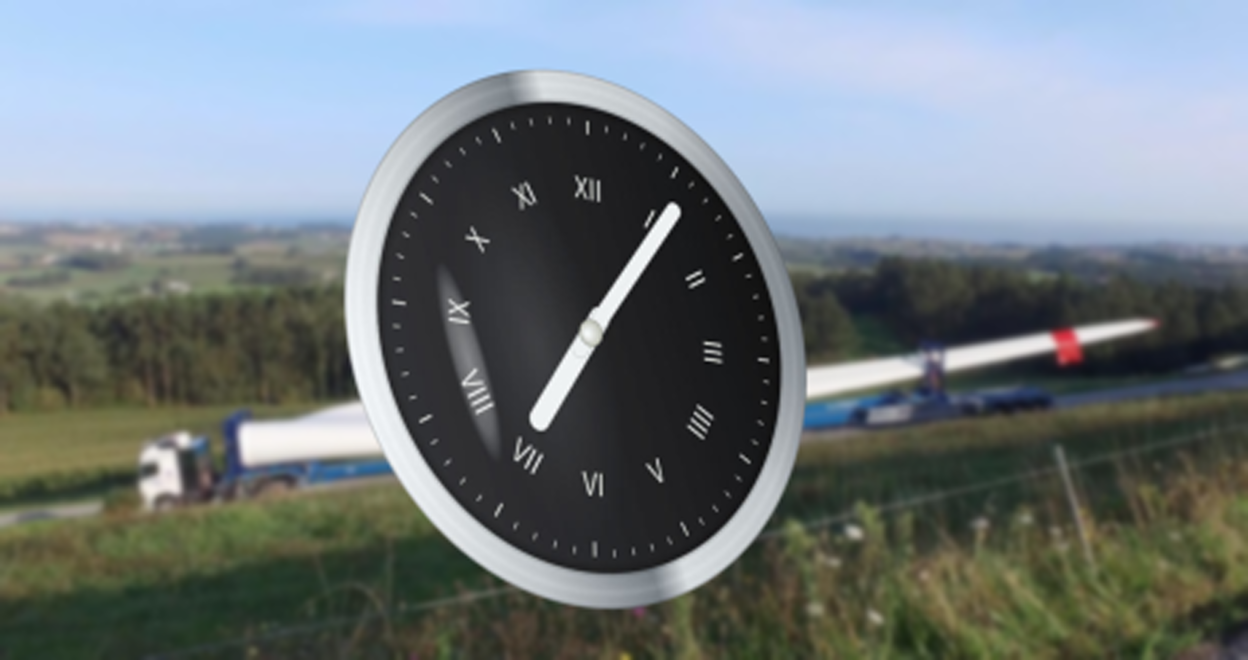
**7:06**
